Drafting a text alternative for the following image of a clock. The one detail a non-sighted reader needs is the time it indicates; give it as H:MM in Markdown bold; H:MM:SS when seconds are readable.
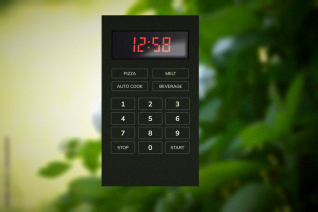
**12:58**
